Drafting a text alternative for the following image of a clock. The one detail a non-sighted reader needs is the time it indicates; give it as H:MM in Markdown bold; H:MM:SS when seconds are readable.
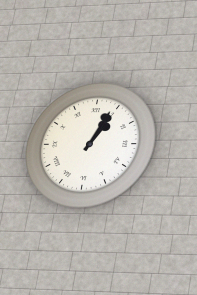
**1:04**
